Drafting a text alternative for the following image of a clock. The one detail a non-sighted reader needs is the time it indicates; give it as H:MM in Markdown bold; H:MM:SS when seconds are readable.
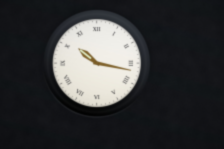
**10:17**
